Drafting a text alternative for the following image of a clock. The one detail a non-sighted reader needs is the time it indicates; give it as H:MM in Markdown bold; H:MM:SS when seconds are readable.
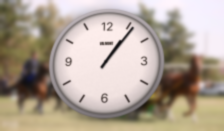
**1:06**
